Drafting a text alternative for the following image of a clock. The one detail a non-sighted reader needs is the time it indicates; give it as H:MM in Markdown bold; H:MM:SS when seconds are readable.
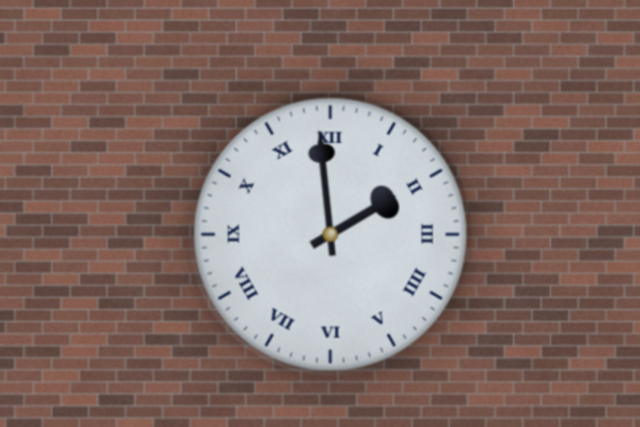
**1:59**
